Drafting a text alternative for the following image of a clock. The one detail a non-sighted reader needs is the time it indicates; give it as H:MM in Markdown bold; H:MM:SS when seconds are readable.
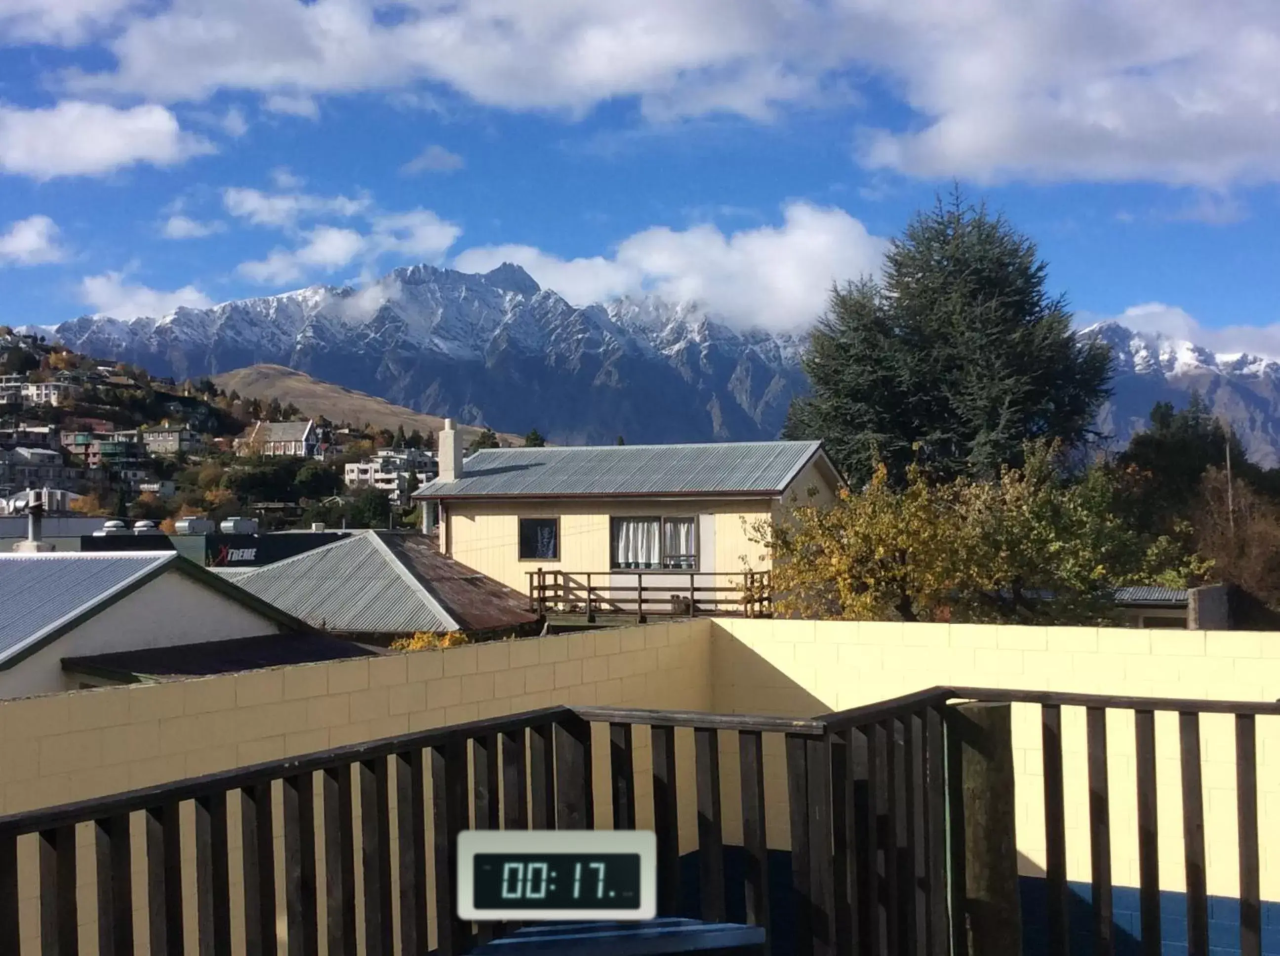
**0:17**
